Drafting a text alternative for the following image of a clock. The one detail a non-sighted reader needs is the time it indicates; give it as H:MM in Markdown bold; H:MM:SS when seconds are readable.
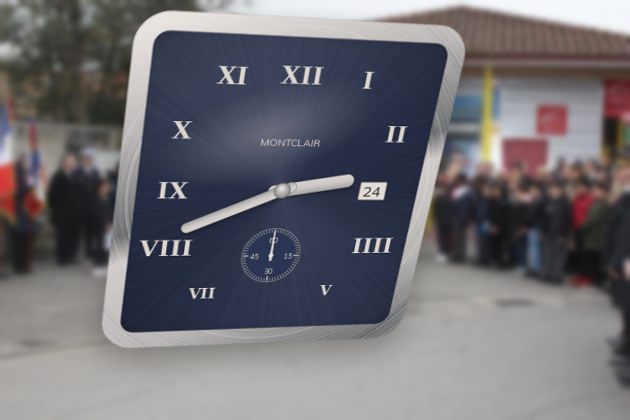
**2:41**
